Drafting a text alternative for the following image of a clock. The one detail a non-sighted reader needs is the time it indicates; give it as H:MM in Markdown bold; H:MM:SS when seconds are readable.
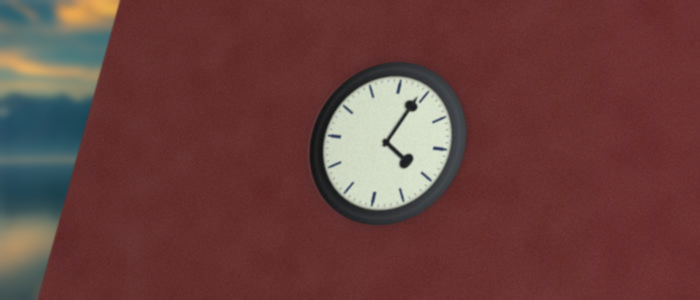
**4:04**
